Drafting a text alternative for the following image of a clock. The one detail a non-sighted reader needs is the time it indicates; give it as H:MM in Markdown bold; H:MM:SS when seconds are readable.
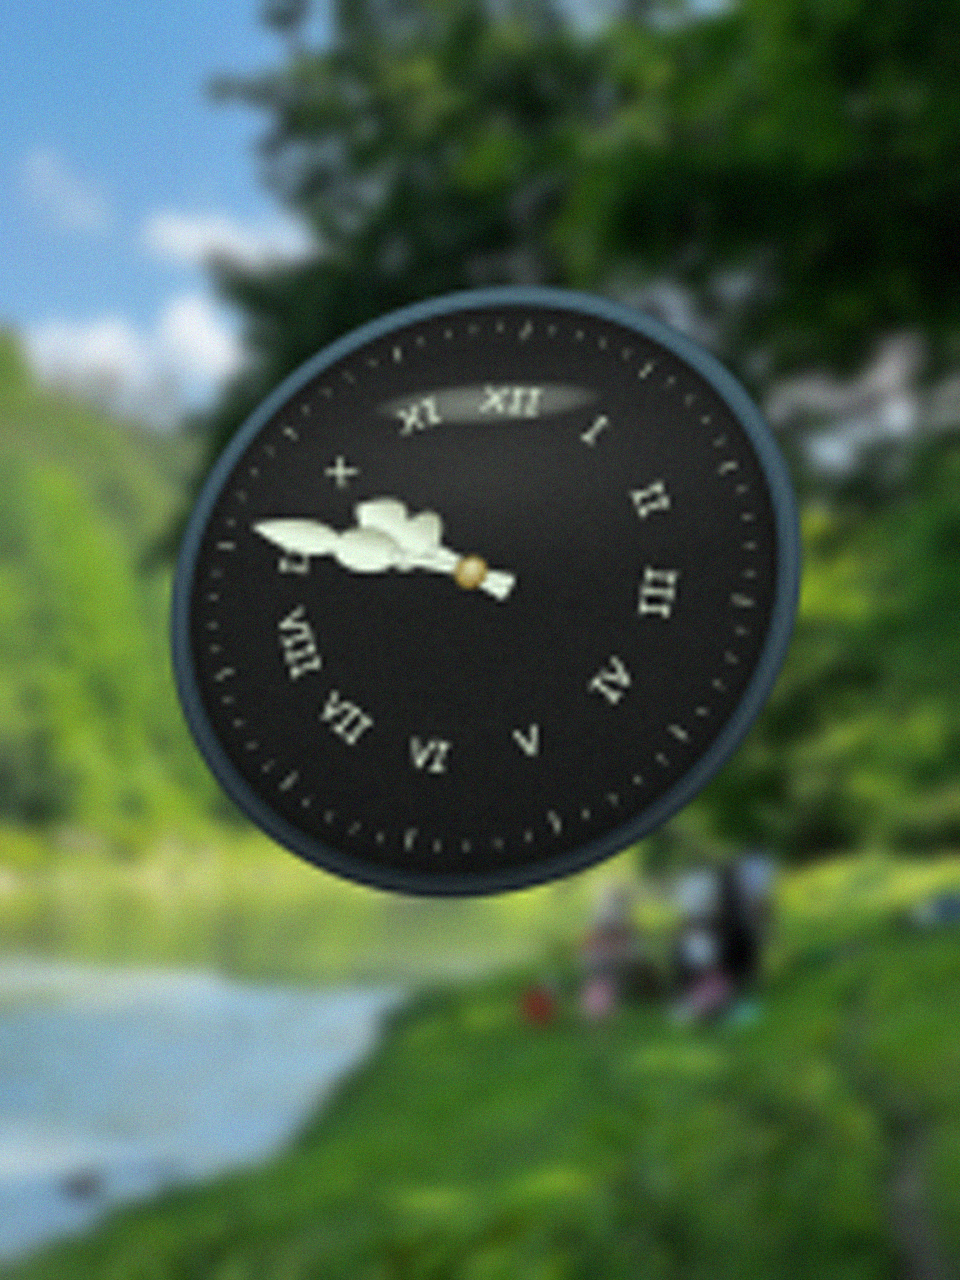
**9:46**
